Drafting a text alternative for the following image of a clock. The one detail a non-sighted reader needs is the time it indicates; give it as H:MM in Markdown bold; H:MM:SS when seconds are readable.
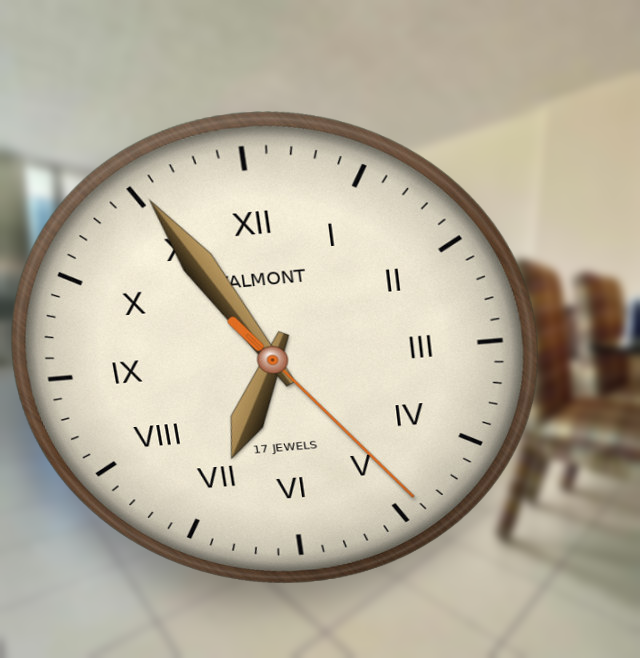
**6:55:24**
